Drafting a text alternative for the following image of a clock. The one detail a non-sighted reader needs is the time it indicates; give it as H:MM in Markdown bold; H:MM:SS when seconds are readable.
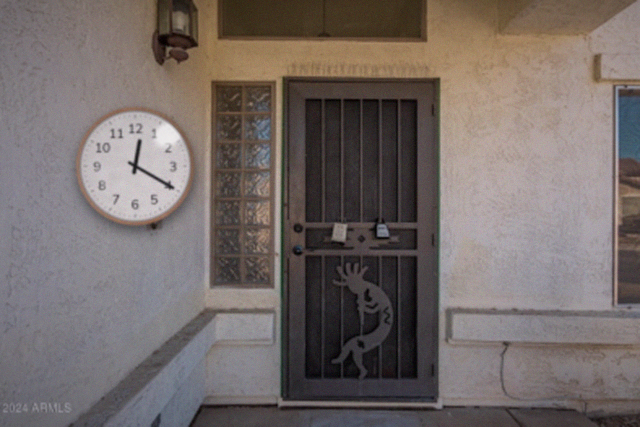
**12:20**
